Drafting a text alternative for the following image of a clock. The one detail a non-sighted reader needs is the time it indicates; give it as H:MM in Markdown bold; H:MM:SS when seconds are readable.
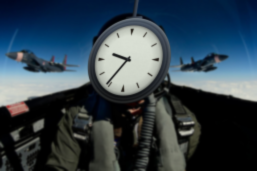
**9:36**
